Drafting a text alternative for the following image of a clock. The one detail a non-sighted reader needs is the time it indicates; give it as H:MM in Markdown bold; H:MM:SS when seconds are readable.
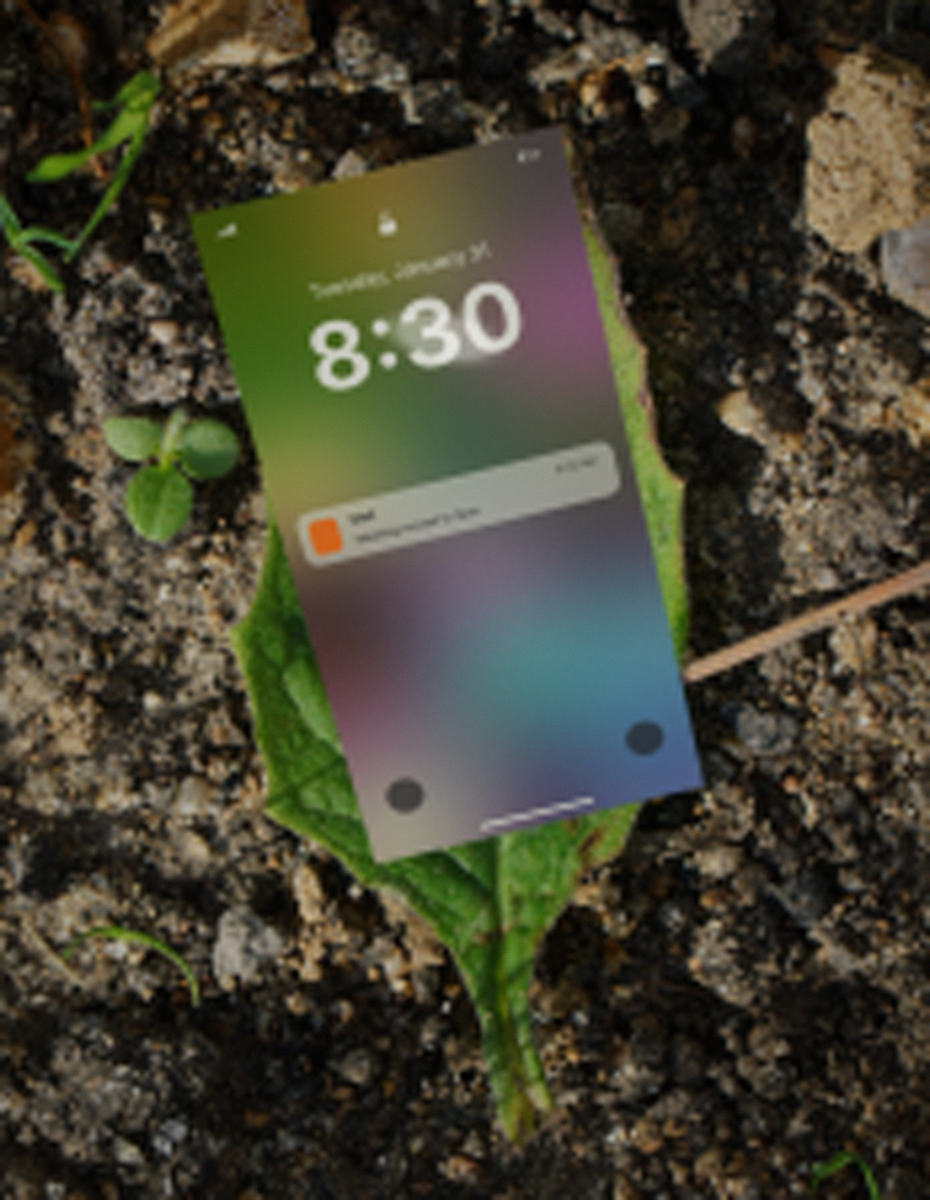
**8:30**
